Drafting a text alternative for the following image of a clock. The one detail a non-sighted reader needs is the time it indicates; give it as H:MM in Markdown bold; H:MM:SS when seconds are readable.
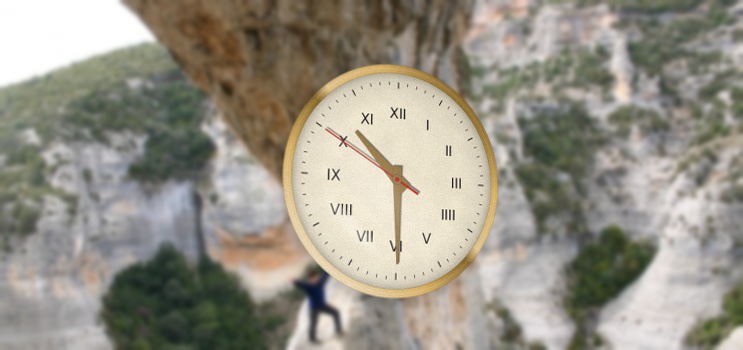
**10:29:50**
